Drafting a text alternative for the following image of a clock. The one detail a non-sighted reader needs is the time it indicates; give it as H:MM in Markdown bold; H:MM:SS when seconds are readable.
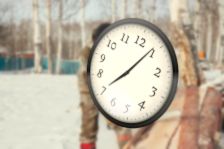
**7:04**
